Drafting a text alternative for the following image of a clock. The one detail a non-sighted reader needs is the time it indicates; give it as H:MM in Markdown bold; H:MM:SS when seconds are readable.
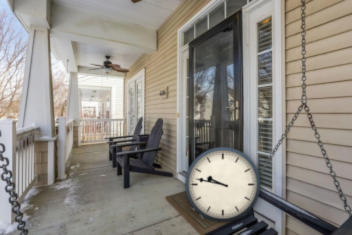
**9:47**
